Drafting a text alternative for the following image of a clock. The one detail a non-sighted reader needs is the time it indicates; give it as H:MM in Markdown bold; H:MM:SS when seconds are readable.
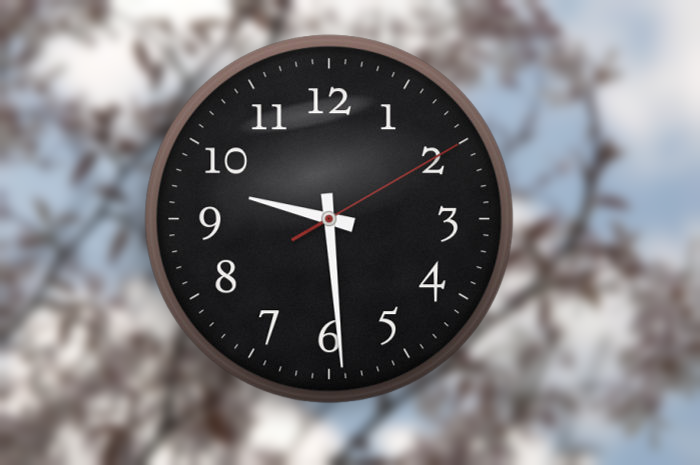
**9:29:10**
